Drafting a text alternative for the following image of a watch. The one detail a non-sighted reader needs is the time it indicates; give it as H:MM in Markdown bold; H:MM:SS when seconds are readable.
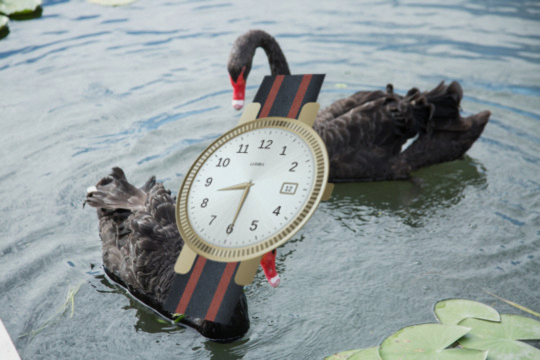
**8:30**
